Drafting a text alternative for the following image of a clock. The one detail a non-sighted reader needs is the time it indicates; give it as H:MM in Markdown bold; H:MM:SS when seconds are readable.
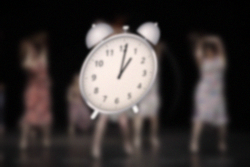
**1:01**
